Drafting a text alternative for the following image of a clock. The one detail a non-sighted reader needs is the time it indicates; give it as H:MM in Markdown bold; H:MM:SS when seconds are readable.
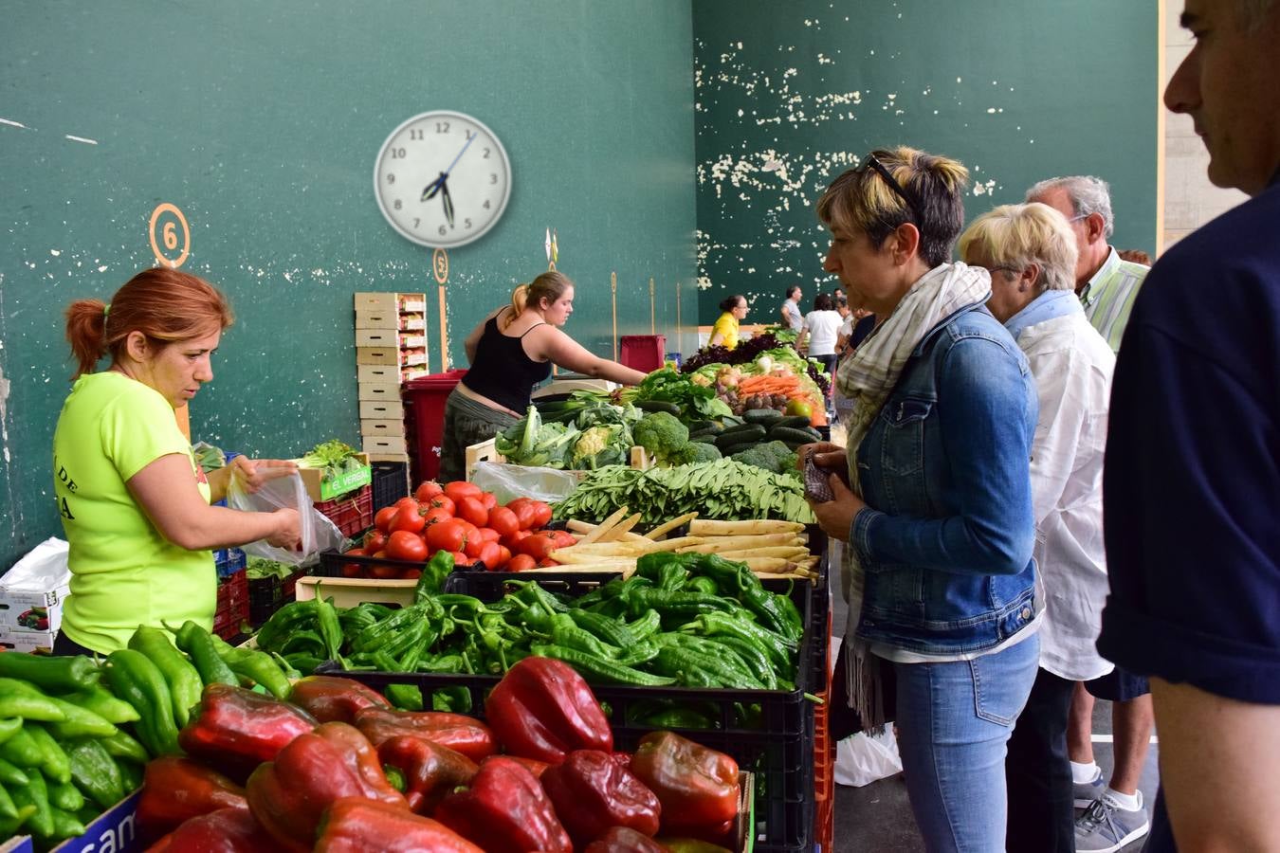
**7:28:06**
